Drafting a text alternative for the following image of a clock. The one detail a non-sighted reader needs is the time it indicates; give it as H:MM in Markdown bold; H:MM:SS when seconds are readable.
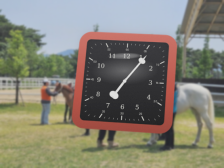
**7:06**
